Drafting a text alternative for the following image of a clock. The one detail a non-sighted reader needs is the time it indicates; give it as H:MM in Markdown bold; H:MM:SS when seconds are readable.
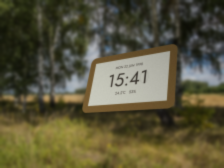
**15:41**
